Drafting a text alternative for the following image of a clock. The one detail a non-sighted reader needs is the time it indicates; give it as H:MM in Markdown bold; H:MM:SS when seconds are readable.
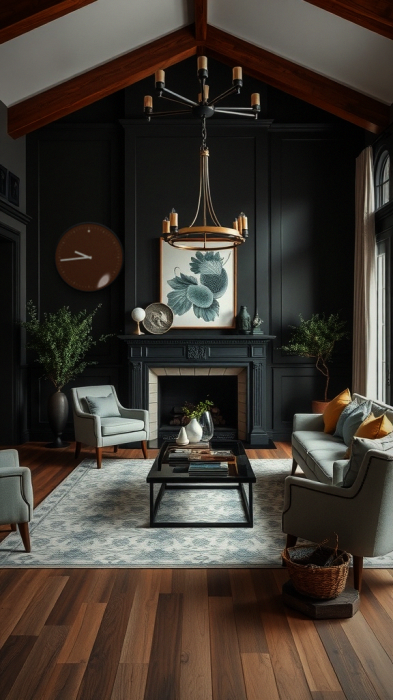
**9:44**
